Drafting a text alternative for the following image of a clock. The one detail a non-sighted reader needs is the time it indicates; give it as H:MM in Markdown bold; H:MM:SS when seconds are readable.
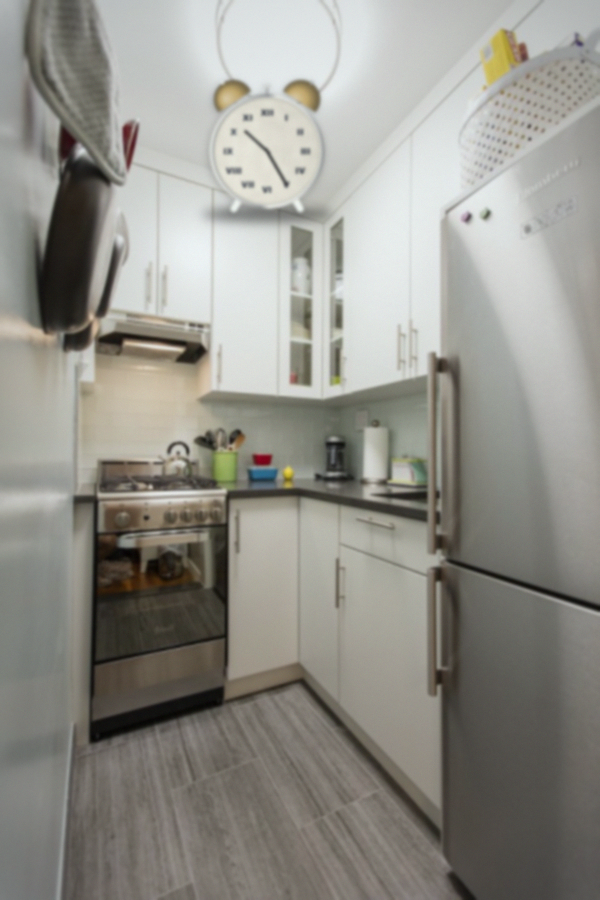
**10:25**
